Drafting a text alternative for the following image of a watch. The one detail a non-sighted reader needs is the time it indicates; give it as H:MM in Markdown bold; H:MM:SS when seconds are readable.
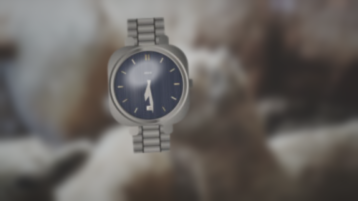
**6:29**
